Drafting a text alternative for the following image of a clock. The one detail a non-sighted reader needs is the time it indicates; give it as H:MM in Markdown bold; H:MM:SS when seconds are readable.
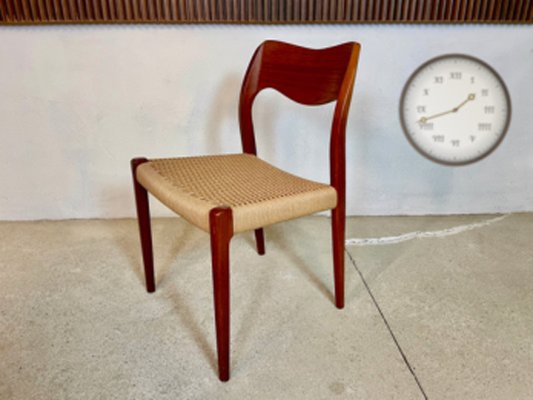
**1:42**
